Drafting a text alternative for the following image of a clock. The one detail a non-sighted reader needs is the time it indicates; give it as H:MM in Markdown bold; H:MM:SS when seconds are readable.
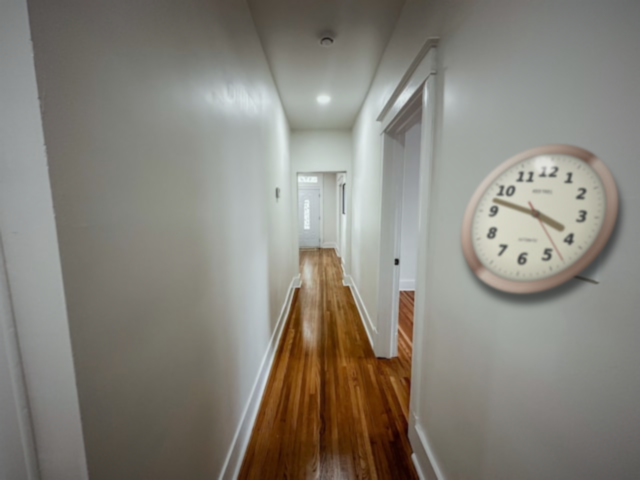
**3:47:23**
